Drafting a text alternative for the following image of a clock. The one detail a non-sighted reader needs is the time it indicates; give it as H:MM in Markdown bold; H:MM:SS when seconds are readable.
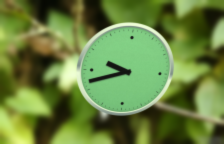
**9:42**
